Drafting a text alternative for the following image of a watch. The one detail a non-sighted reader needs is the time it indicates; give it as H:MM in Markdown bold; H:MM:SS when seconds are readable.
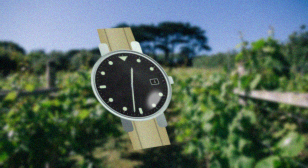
**12:32**
